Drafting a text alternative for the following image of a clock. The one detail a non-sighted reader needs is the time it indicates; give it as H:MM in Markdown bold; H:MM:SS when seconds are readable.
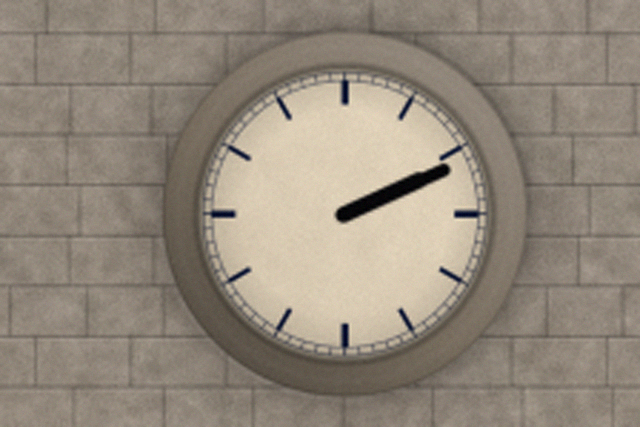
**2:11**
